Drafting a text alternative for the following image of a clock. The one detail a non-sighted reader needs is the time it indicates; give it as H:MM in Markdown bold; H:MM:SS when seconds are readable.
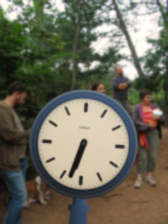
**6:33**
